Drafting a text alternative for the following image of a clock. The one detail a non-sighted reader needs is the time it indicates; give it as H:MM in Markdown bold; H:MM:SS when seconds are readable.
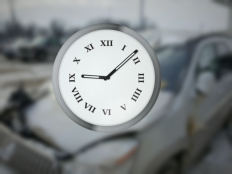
**9:08**
